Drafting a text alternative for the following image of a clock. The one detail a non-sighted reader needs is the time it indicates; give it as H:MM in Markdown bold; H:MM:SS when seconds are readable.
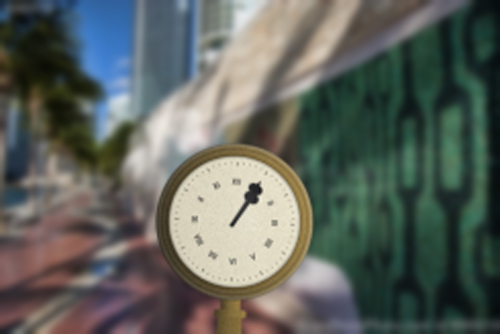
**1:05**
